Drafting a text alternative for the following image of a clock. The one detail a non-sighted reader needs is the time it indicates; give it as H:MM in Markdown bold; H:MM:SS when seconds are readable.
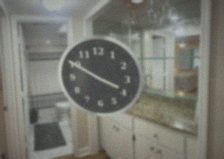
**3:50**
